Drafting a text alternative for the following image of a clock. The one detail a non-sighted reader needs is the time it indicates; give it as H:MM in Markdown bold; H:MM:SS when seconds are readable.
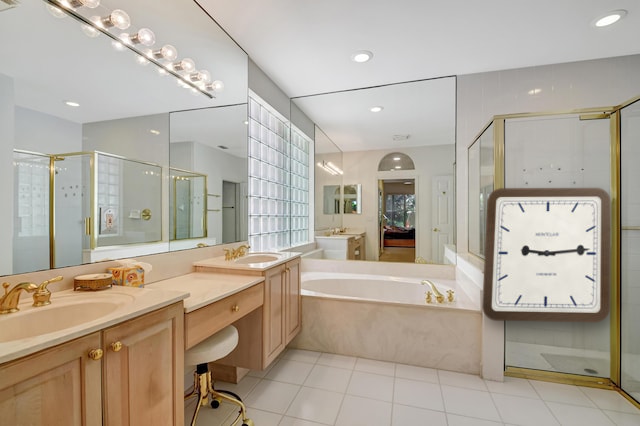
**9:14**
